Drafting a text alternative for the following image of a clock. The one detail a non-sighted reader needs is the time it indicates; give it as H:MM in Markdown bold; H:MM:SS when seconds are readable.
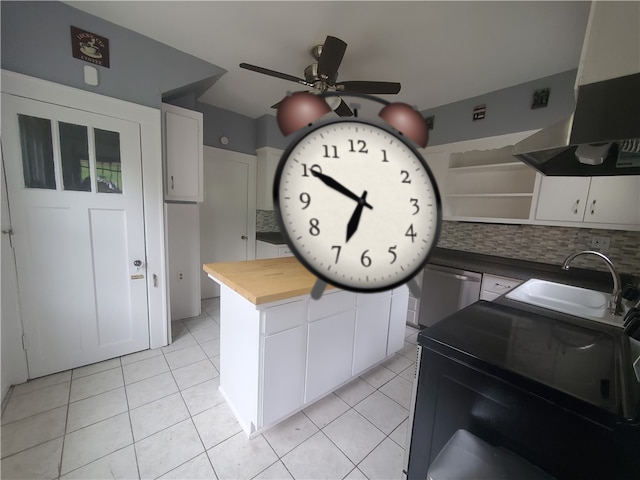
**6:50**
